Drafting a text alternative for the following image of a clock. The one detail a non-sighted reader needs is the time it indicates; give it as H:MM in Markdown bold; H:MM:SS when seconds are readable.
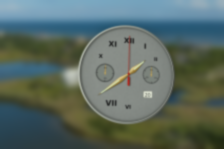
**1:39**
